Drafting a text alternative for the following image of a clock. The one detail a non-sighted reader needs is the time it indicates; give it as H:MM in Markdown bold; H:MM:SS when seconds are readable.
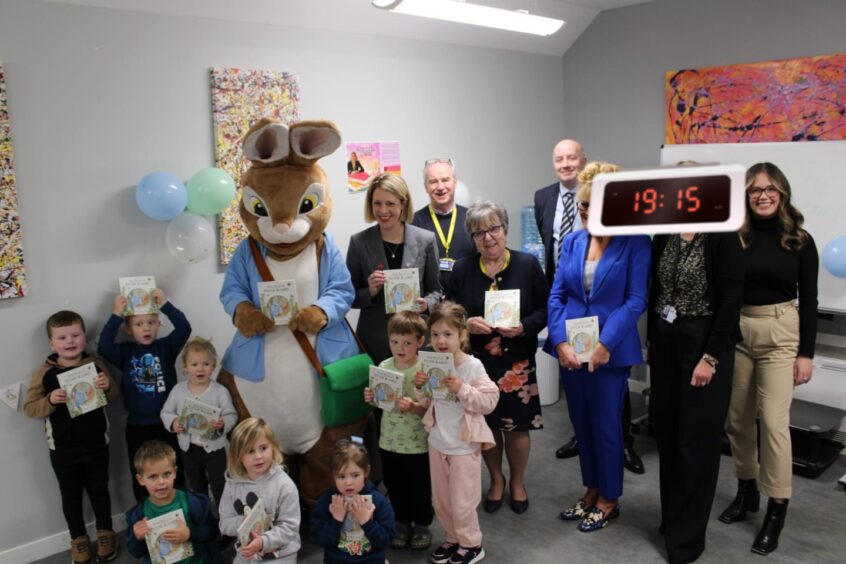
**19:15**
